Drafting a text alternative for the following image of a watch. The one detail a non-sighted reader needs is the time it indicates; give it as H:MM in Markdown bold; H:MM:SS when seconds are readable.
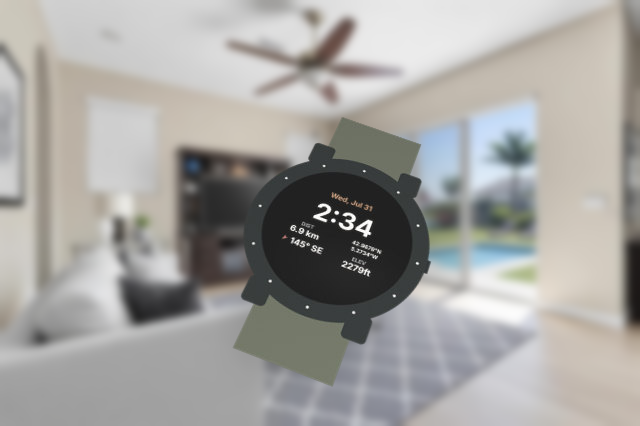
**2:34**
